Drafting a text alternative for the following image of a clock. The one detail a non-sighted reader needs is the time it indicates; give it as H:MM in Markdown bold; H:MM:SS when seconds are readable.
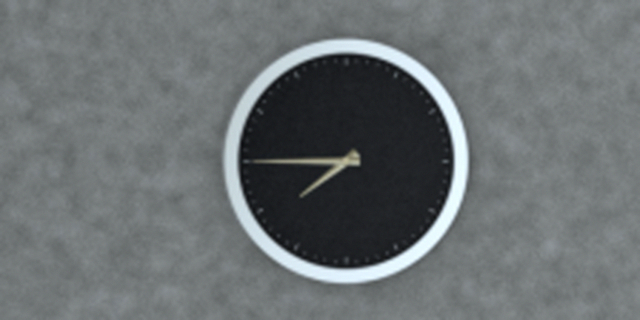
**7:45**
